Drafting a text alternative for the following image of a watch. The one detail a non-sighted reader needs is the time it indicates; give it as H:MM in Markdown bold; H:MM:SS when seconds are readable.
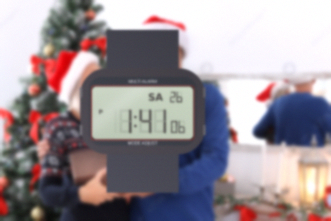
**1:41:06**
